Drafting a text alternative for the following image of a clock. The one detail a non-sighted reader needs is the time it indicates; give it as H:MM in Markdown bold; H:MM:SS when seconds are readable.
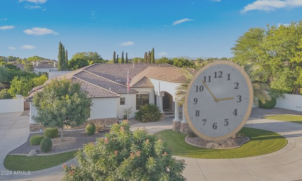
**2:53**
